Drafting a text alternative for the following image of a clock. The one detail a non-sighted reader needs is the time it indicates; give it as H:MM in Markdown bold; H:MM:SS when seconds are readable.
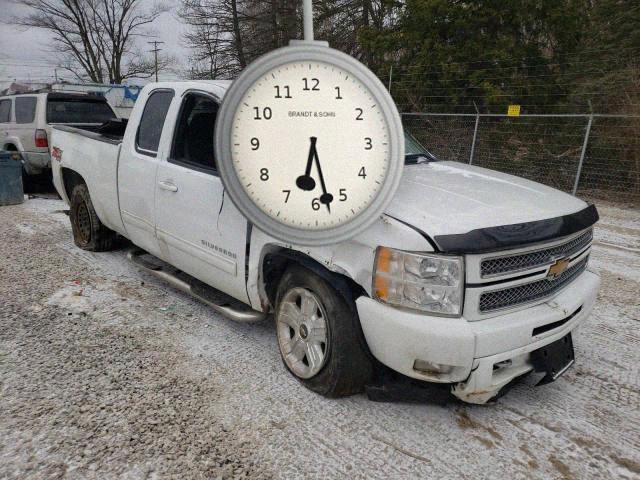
**6:28**
